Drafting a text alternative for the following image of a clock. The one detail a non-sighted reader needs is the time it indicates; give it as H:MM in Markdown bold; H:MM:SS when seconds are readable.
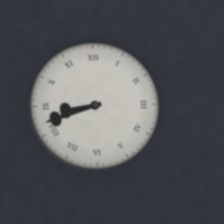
**8:42**
